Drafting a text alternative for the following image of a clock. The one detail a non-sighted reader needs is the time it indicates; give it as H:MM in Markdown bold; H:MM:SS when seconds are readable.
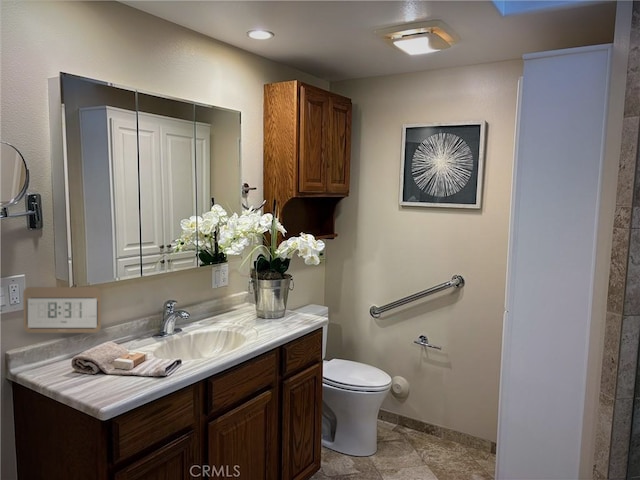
**8:31**
